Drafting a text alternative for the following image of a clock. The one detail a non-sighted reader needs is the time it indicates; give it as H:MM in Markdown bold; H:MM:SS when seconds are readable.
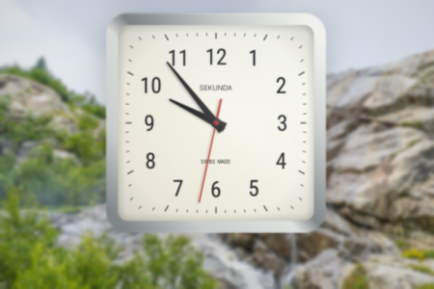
**9:53:32**
